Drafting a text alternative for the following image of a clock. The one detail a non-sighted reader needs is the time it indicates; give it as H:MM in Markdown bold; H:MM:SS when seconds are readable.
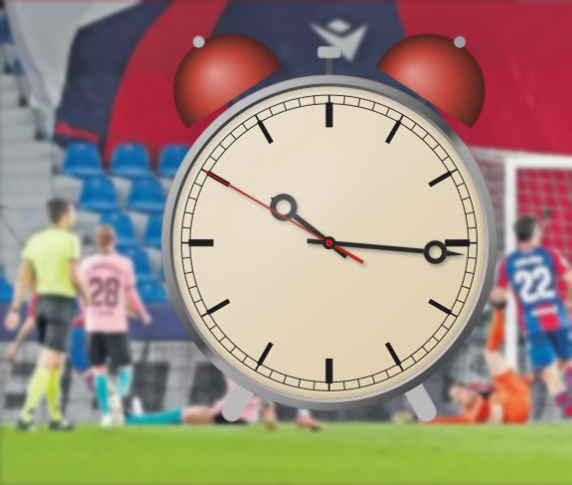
**10:15:50**
